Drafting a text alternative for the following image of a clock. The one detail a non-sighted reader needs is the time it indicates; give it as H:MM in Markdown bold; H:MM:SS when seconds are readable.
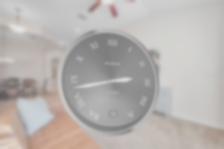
**2:43**
